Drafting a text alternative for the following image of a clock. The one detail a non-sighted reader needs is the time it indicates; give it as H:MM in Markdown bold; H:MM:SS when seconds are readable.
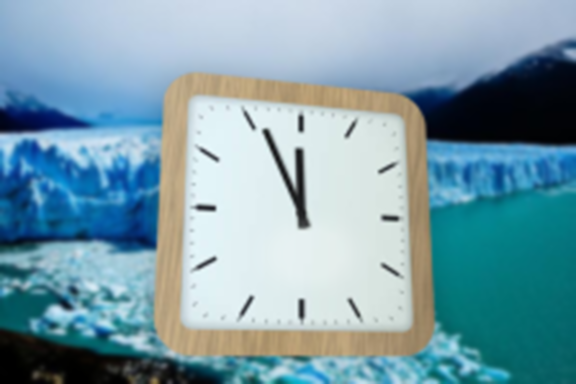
**11:56**
